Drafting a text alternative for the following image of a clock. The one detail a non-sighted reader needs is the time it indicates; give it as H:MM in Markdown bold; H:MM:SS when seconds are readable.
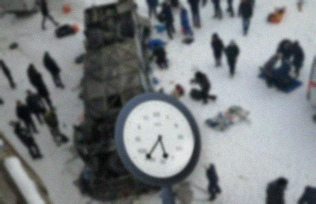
**5:37**
